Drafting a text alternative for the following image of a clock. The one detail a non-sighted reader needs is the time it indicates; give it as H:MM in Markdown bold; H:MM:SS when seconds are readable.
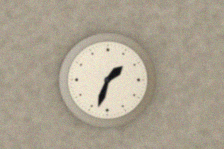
**1:33**
